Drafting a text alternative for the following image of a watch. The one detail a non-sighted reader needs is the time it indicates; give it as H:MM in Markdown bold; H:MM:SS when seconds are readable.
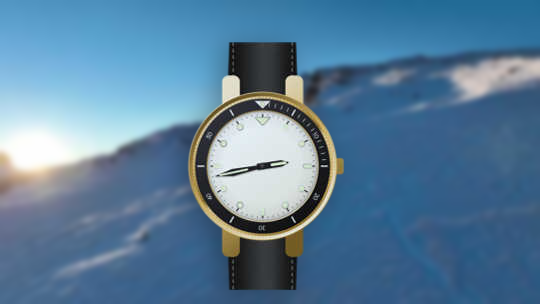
**2:43**
